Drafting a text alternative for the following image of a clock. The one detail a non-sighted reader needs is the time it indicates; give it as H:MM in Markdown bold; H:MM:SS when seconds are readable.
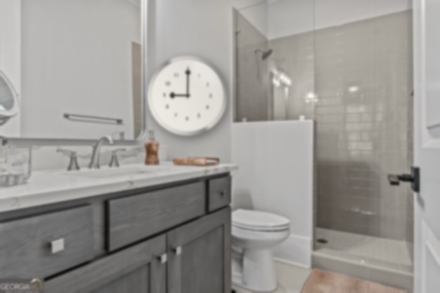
**9:00**
